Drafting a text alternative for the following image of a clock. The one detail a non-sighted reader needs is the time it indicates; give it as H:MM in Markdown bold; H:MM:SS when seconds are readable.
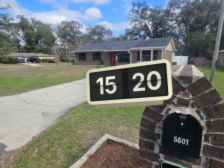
**15:20**
